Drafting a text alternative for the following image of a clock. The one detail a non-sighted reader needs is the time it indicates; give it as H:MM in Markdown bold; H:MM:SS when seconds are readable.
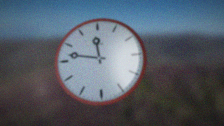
**11:47**
